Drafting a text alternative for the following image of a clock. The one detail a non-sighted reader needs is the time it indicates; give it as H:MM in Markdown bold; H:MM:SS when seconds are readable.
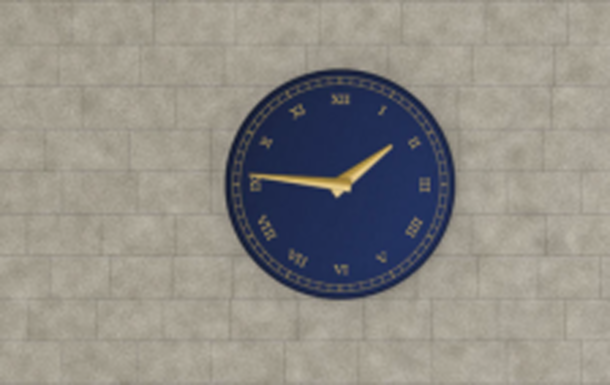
**1:46**
